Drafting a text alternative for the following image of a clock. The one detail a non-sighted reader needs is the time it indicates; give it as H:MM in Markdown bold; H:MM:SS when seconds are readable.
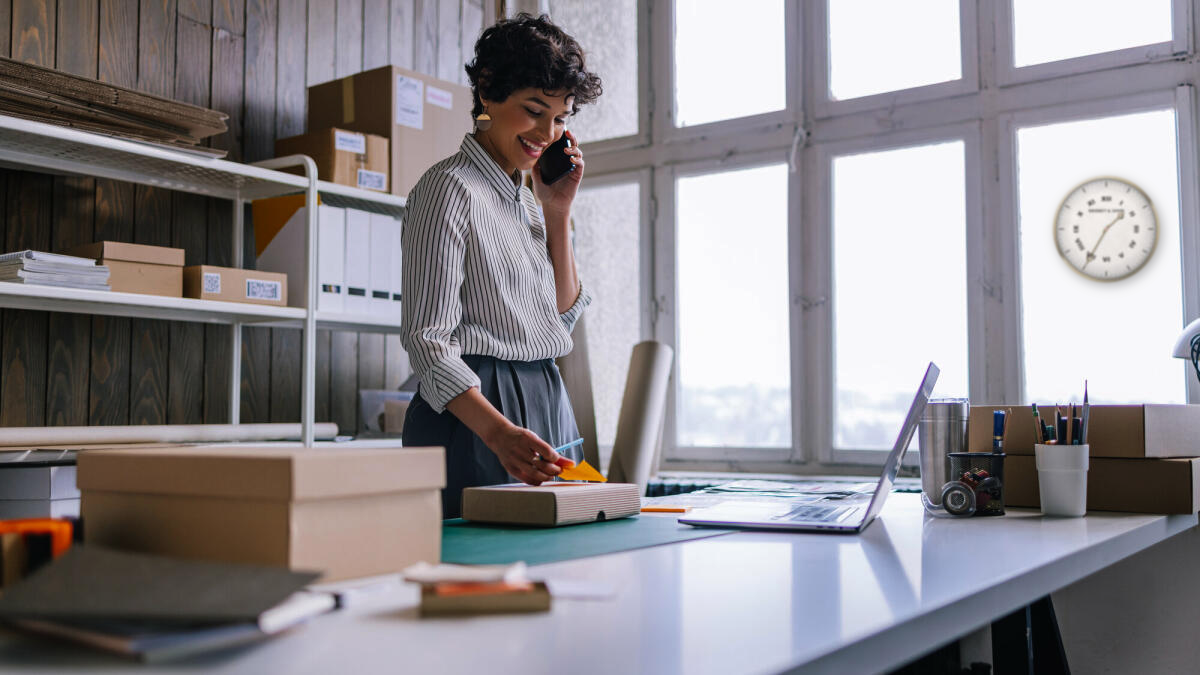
**1:35**
